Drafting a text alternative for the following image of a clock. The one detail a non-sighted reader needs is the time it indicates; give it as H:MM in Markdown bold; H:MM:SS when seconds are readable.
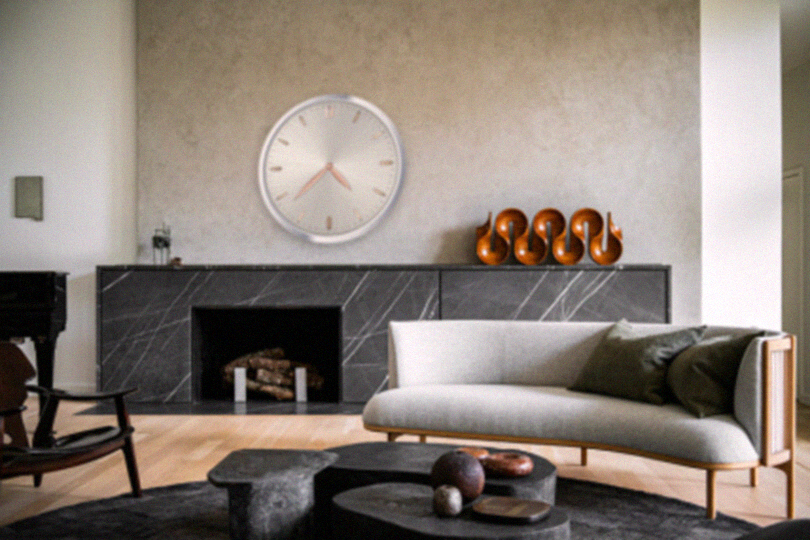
**4:38**
